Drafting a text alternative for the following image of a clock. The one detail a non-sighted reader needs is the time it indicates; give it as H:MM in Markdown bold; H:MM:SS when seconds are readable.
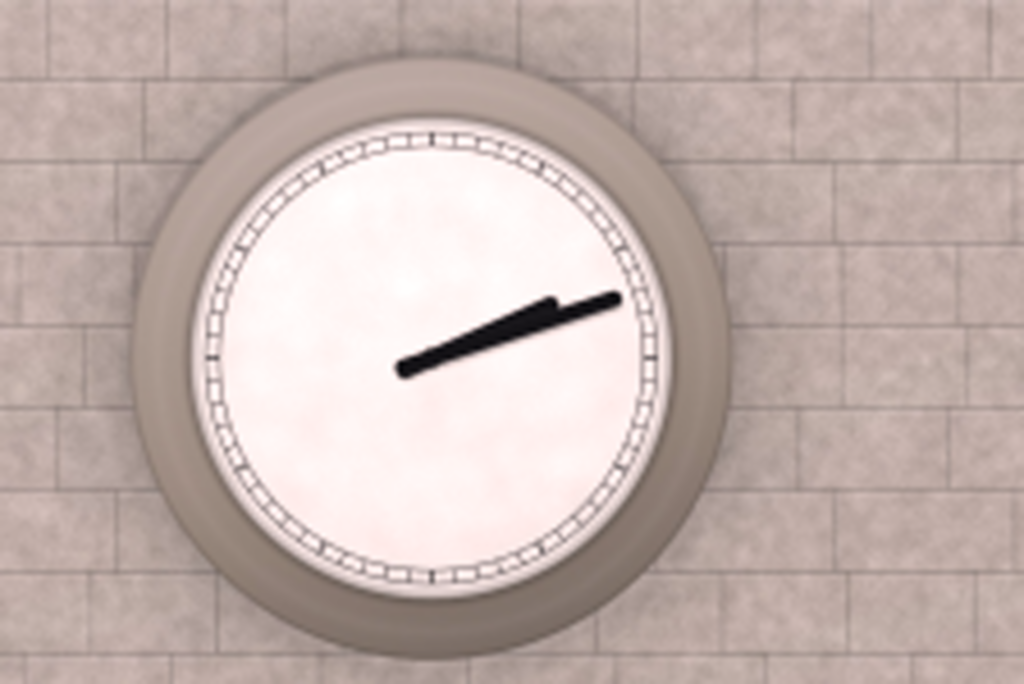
**2:12**
